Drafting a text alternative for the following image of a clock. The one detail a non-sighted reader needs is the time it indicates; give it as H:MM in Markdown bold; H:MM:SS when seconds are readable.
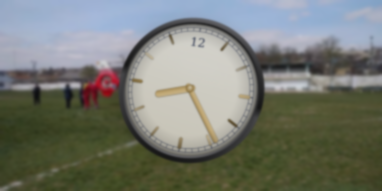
**8:24**
